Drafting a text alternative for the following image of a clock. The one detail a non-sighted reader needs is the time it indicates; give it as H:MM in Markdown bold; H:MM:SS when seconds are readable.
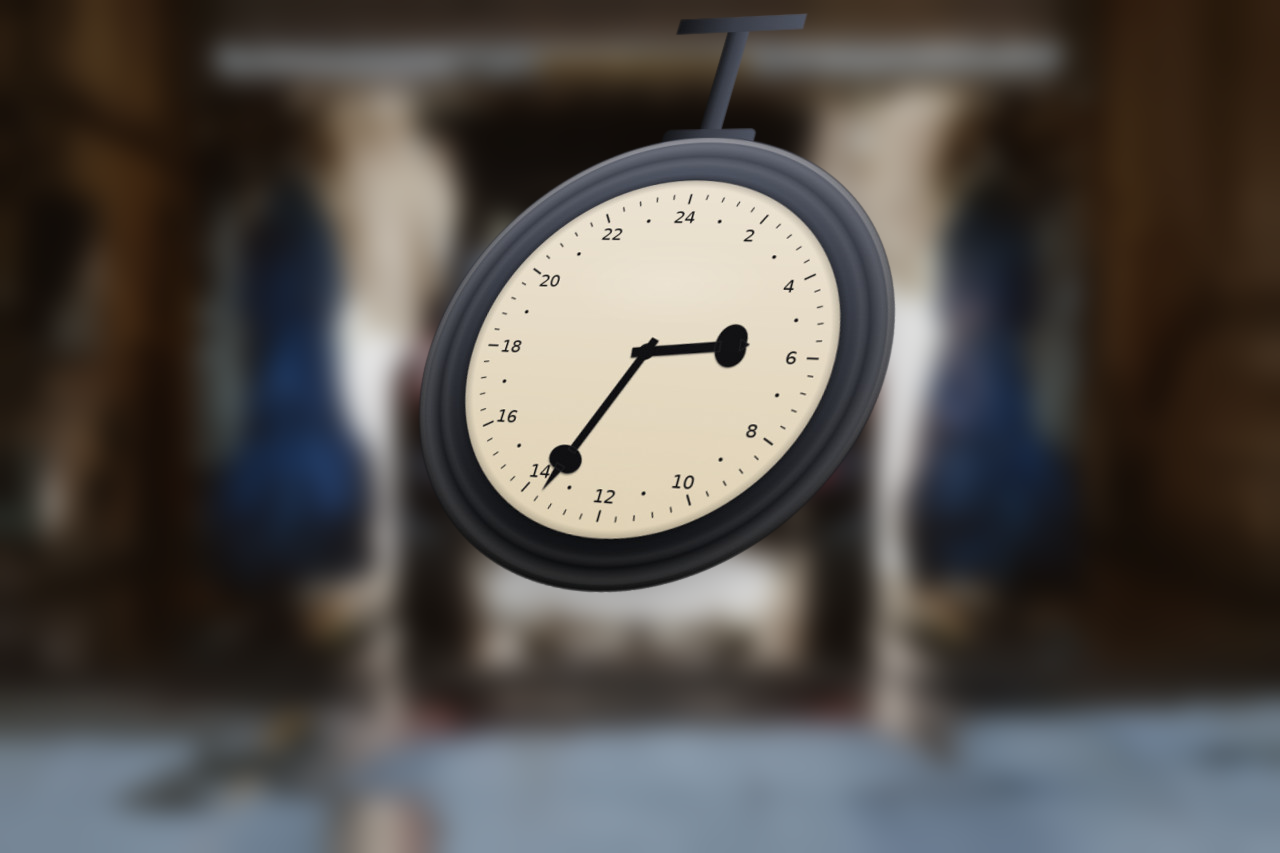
**5:34**
